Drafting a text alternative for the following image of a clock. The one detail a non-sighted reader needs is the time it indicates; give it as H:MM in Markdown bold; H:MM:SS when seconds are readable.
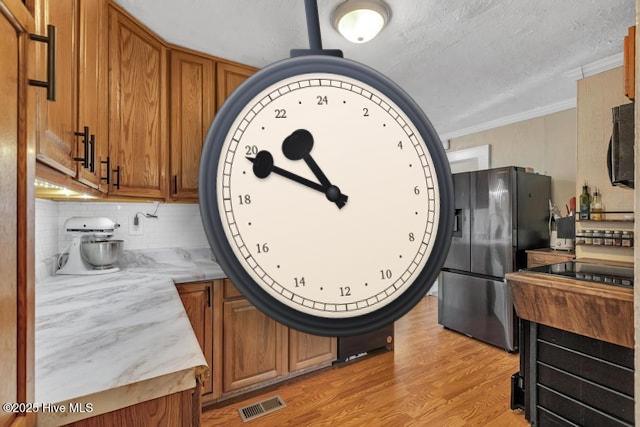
**21:49**
